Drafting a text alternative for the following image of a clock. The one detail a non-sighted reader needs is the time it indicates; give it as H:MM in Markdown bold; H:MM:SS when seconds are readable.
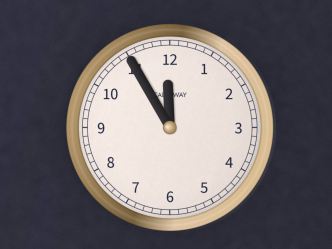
**11:55**
